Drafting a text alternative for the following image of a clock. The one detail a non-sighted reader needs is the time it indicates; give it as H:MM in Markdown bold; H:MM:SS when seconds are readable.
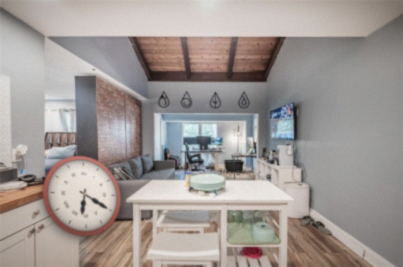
**6:20**
